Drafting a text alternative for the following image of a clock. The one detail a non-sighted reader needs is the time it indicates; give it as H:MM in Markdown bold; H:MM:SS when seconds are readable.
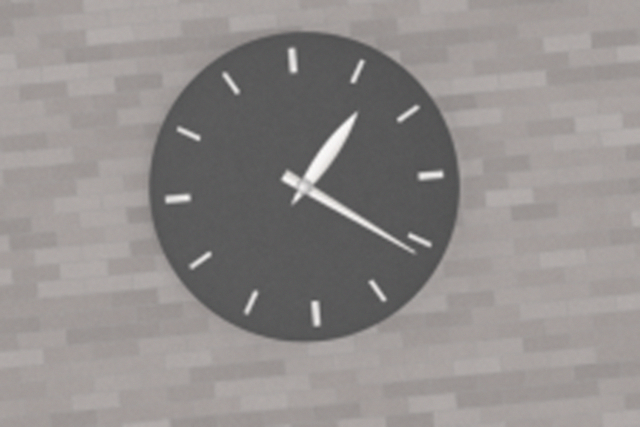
**1:21**
